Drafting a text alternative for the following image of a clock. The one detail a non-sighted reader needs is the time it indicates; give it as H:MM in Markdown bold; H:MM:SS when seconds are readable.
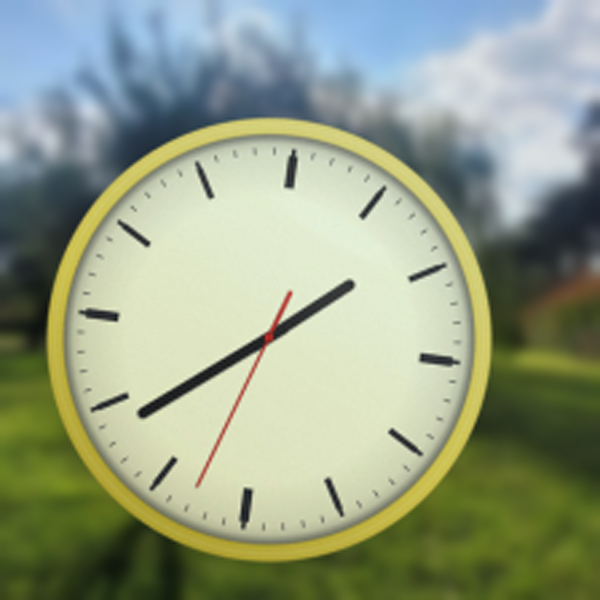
**1:38:33**
